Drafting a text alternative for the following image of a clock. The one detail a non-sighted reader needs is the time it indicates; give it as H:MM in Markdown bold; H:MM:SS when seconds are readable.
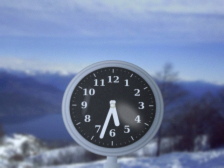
**5:33**
